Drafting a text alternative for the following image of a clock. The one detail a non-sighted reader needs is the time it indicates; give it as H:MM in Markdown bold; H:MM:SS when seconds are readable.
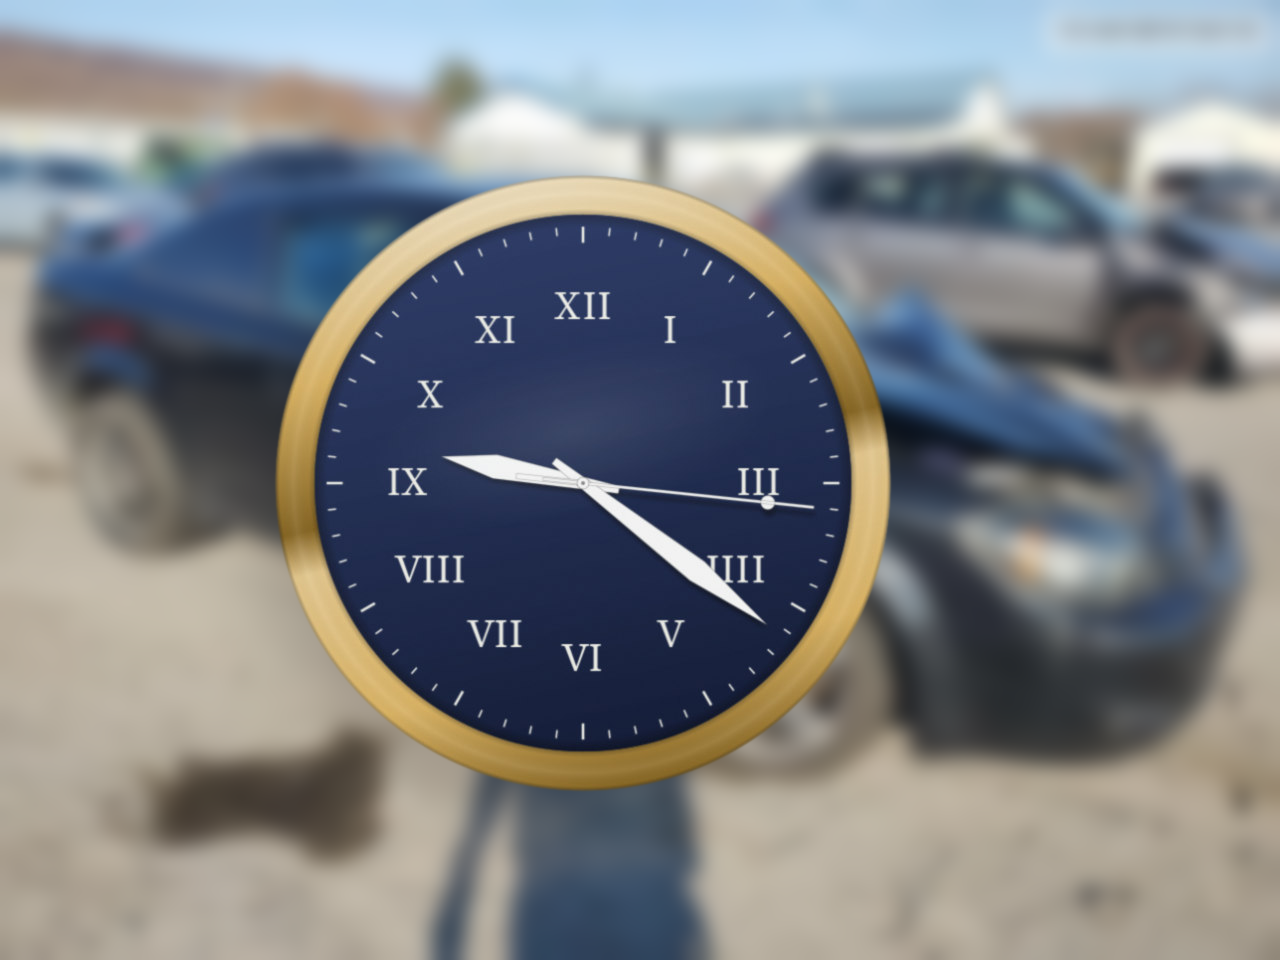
**9:21:16**
